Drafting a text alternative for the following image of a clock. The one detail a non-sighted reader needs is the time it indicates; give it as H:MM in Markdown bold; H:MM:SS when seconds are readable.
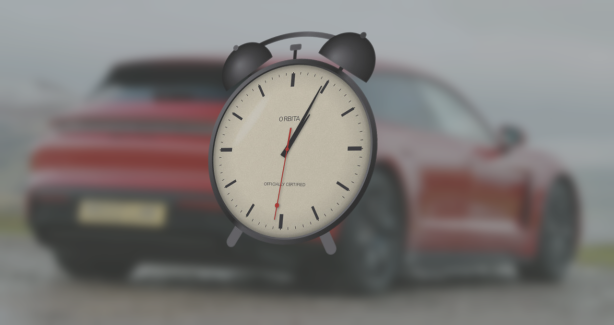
**1:04:31**
